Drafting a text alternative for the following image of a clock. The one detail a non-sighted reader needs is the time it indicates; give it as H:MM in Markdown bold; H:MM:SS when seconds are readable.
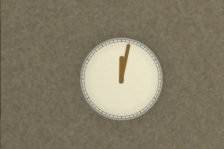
**12:02**
